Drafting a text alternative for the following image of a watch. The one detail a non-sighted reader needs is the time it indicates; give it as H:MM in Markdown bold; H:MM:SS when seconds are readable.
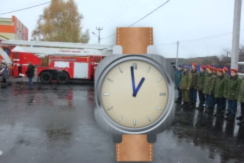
**12:59**
